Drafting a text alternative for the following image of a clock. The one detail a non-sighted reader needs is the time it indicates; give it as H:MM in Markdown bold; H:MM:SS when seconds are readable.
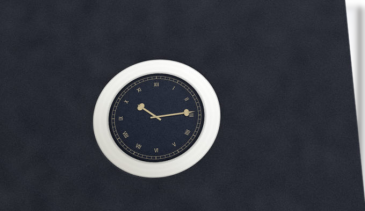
**10:14**
